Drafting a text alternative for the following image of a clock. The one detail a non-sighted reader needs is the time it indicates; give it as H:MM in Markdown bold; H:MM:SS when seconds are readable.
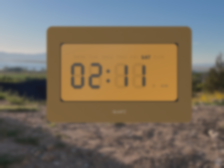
**2:11**
